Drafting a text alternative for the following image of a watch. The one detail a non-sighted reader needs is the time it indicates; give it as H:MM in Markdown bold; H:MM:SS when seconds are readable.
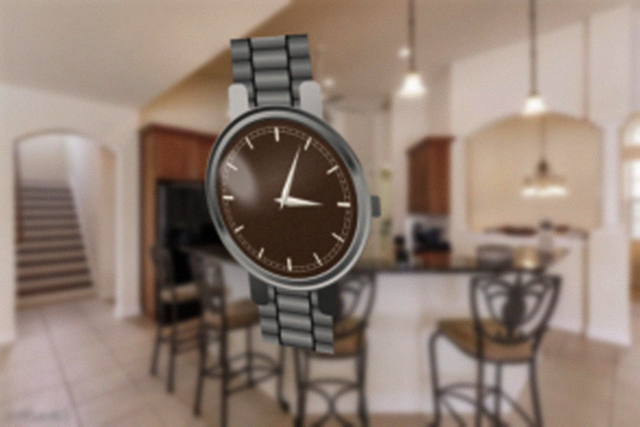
**3:04**
